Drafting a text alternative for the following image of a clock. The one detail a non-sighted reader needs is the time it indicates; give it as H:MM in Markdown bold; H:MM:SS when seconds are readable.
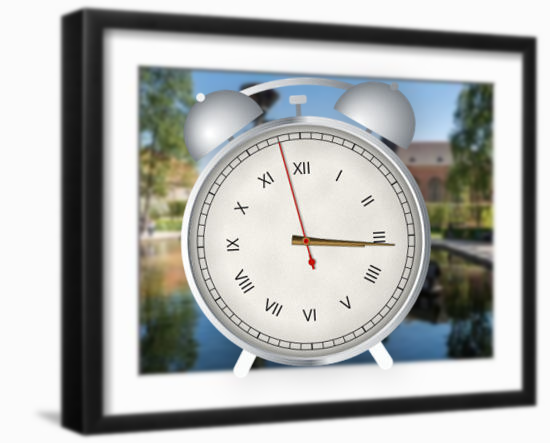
**3:15:58**
